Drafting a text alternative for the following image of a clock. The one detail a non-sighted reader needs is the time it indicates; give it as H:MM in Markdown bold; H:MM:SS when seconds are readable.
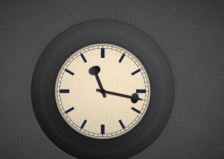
**11:17**
